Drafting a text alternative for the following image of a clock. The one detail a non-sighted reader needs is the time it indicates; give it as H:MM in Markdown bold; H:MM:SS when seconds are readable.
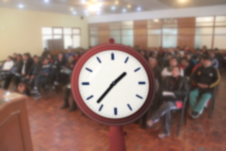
**1:37**
